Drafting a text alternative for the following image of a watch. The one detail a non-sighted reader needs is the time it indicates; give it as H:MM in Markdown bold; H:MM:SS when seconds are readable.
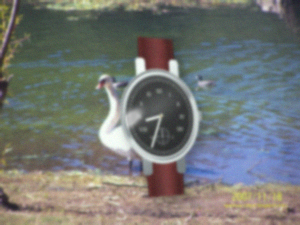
**8:34**
